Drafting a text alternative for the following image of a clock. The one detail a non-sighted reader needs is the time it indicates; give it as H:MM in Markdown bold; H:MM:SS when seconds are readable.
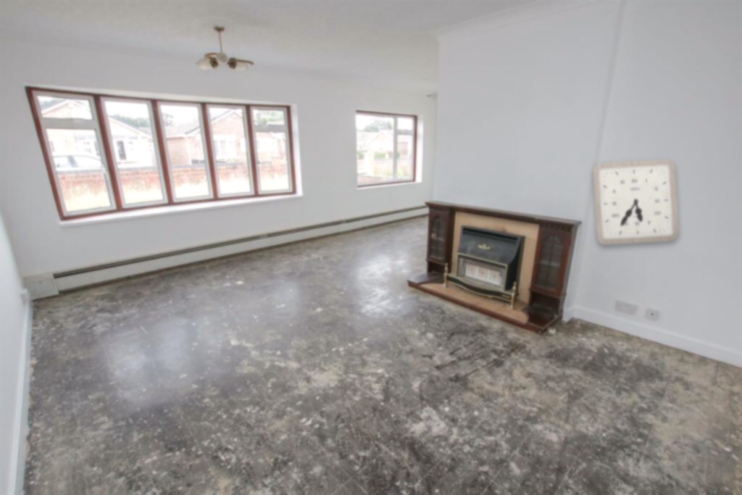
**5:36**
